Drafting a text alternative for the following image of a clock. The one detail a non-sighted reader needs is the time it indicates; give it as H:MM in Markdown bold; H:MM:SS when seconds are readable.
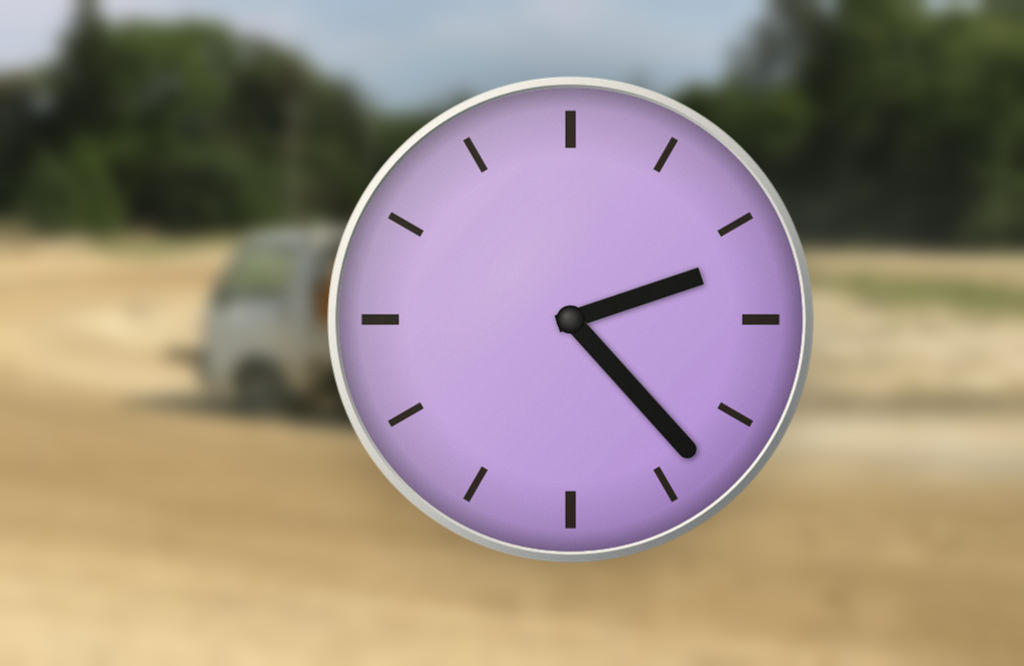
**2:23**
